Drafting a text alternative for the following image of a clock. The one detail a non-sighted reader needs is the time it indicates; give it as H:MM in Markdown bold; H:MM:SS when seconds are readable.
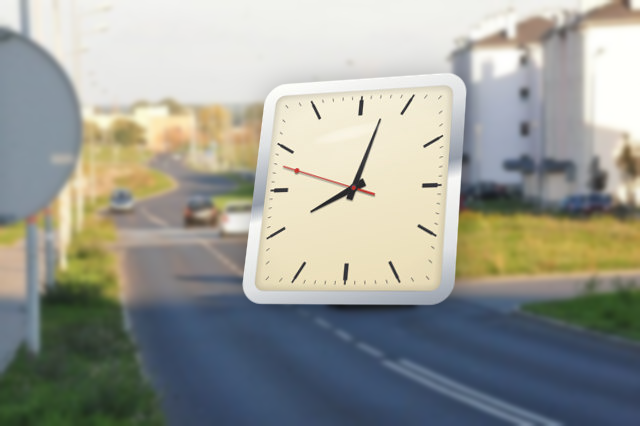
**8:02:48**
